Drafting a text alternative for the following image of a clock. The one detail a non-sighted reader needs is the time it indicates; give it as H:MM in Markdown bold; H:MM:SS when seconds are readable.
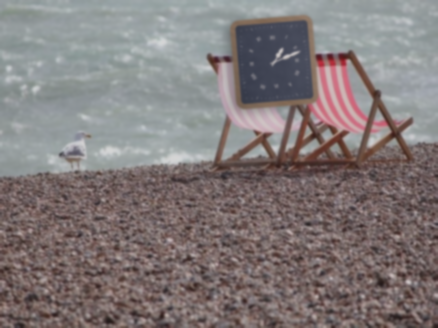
**1:12**
